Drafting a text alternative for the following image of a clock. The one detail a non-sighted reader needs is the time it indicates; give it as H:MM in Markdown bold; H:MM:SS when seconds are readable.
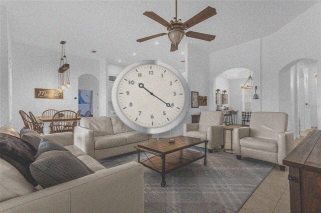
**10:21**
